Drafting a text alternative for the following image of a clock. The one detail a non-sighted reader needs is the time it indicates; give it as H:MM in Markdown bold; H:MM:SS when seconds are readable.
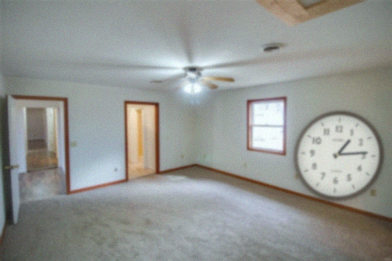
**1:14**
